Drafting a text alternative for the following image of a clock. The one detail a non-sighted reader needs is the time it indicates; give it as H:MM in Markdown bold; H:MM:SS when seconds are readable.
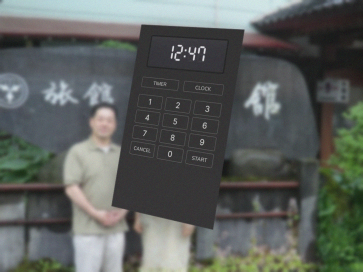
**12:47**
